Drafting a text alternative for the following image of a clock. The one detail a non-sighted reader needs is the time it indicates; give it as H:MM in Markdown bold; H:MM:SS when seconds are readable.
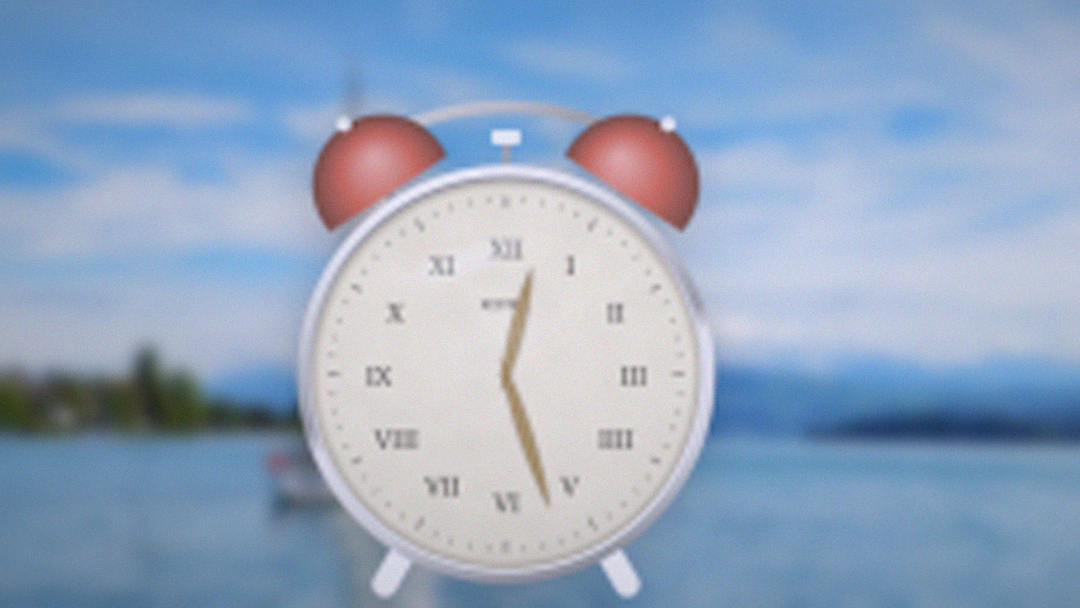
**12:27**
